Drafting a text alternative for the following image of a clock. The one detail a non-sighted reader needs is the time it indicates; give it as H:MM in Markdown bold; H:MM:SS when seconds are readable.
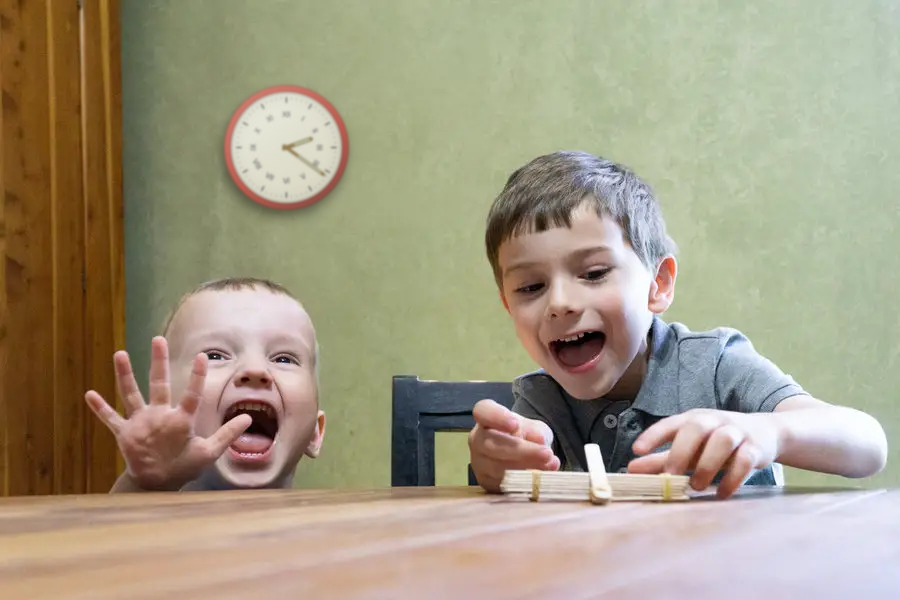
**2:21**
